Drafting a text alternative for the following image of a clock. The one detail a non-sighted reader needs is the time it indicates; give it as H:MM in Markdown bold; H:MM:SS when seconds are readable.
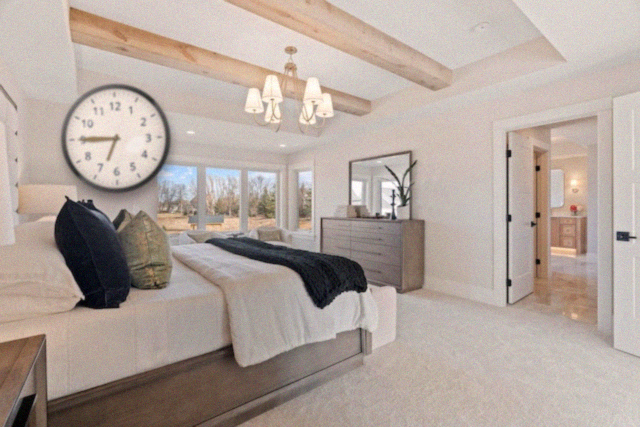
**6:45**
